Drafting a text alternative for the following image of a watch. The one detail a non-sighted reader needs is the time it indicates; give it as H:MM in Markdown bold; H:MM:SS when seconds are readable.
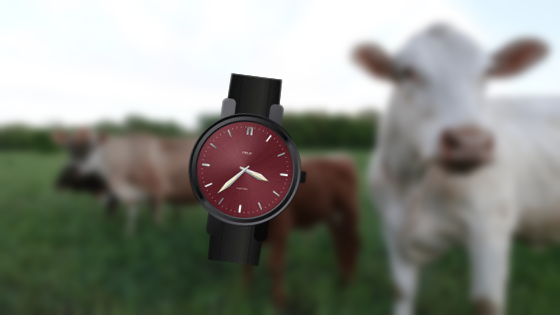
**3:37**
